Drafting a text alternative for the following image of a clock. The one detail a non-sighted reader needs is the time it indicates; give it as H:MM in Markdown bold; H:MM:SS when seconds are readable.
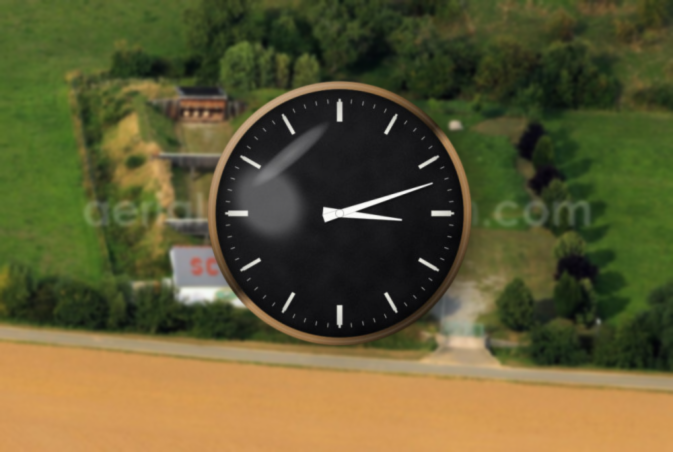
**3:12**
